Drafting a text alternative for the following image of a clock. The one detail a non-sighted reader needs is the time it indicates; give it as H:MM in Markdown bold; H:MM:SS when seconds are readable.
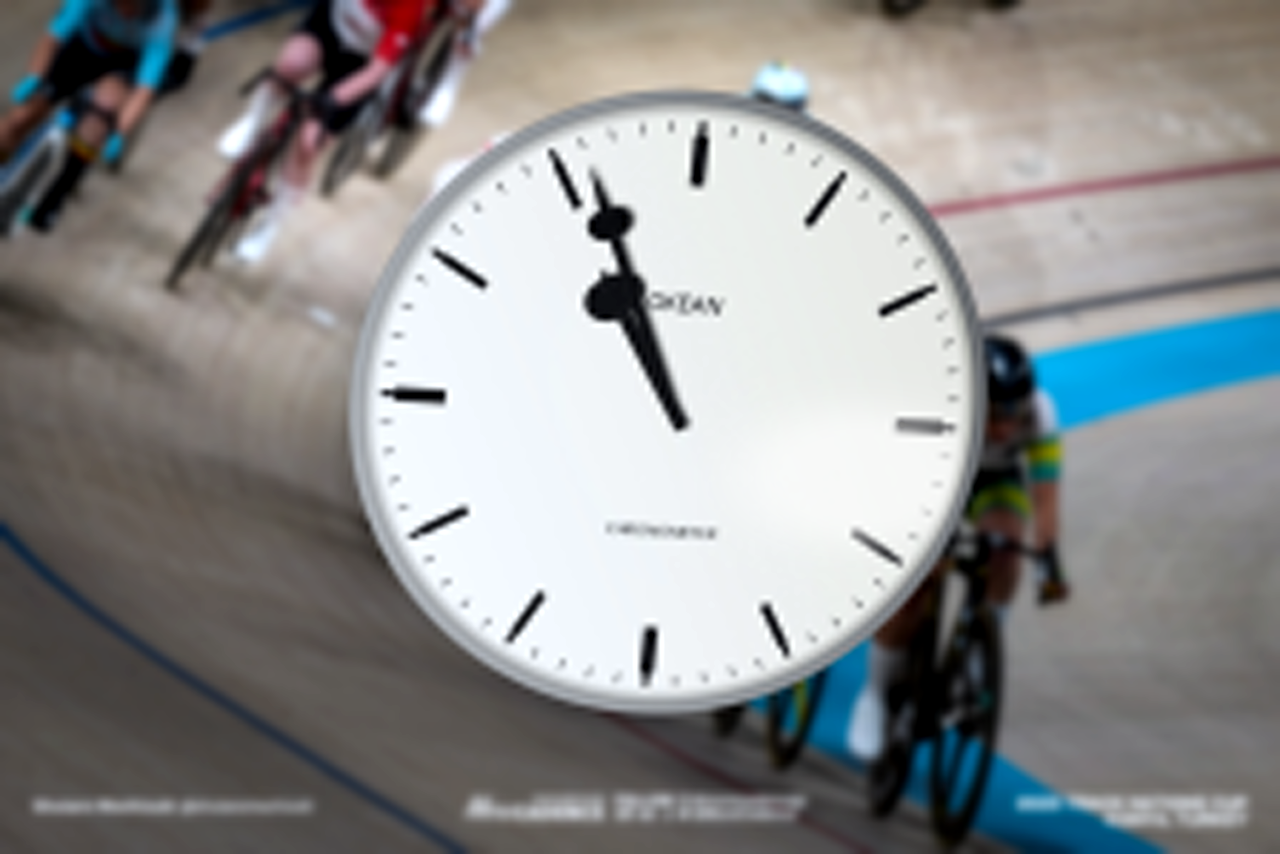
**10:56**
